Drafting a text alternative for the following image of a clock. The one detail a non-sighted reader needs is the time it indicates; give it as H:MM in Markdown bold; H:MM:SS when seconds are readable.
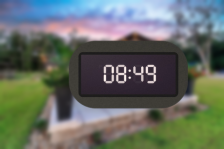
**8:49**
